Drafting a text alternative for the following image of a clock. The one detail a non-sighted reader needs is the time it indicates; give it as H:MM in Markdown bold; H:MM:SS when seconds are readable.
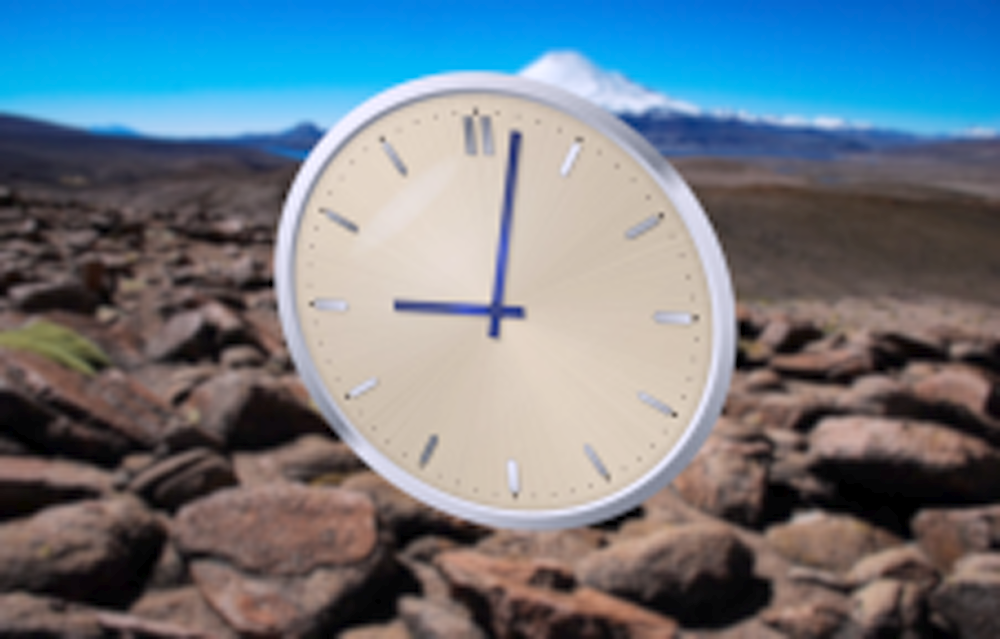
**9:02**
